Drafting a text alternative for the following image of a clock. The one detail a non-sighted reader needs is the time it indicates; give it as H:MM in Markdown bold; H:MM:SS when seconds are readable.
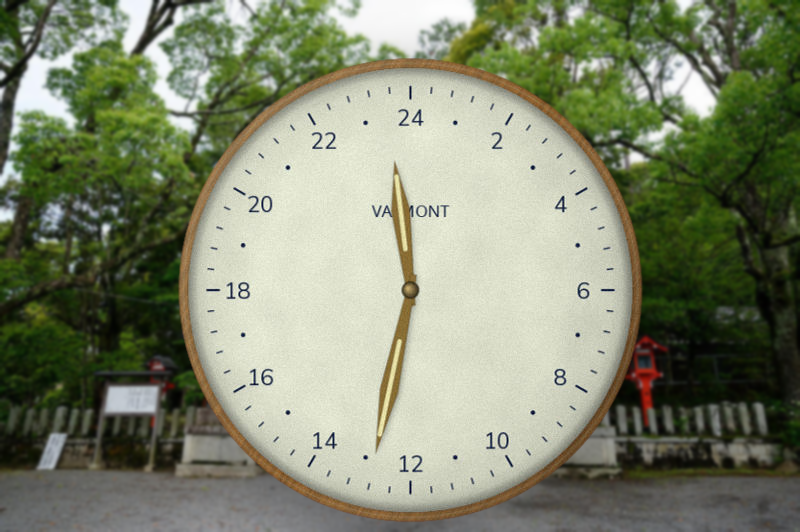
**23:32**
